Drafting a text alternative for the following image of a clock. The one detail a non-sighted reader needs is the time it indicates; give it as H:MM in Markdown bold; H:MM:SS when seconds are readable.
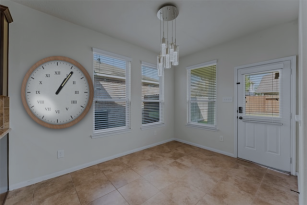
**1:06**
